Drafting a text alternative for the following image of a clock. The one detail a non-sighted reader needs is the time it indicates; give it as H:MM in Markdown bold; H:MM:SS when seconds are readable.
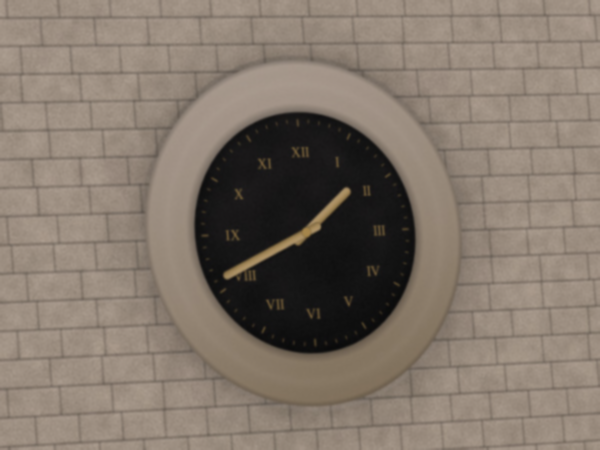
**1:41**
